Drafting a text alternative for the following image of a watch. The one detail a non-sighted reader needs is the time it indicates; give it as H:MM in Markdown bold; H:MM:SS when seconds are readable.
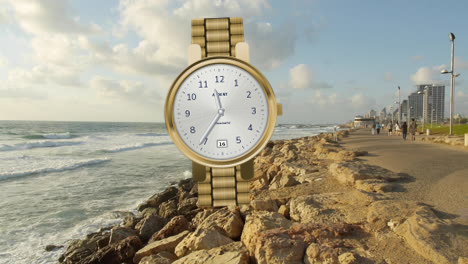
**11:36**
